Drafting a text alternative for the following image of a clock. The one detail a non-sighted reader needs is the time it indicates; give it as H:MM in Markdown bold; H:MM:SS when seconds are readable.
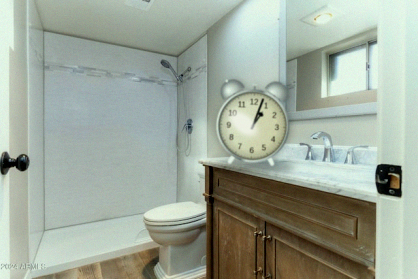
**1:03**
